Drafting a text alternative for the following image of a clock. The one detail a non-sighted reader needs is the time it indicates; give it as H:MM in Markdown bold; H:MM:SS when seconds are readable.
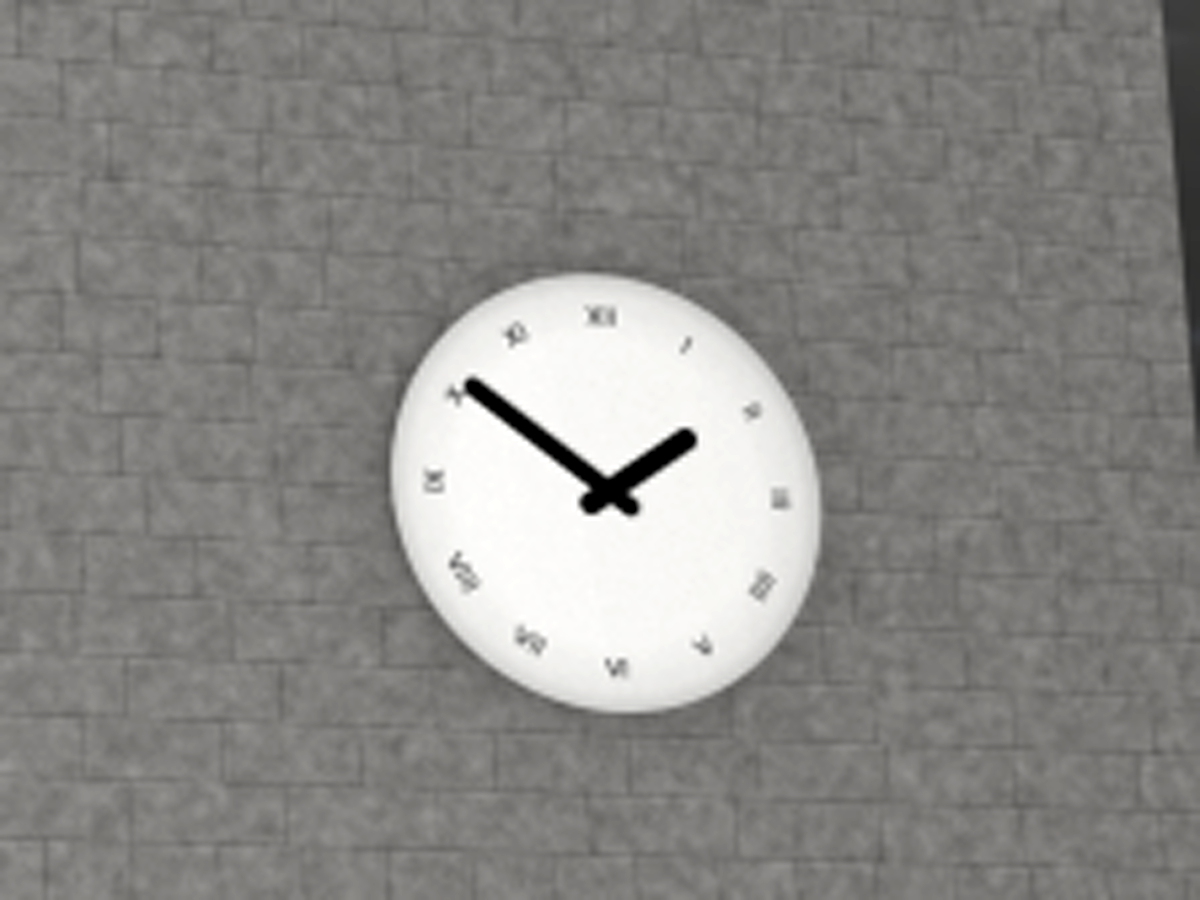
**1:51**
